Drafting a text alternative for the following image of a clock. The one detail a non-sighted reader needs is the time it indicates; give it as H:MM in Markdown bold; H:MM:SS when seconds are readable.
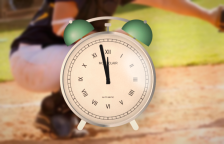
**11:58**
